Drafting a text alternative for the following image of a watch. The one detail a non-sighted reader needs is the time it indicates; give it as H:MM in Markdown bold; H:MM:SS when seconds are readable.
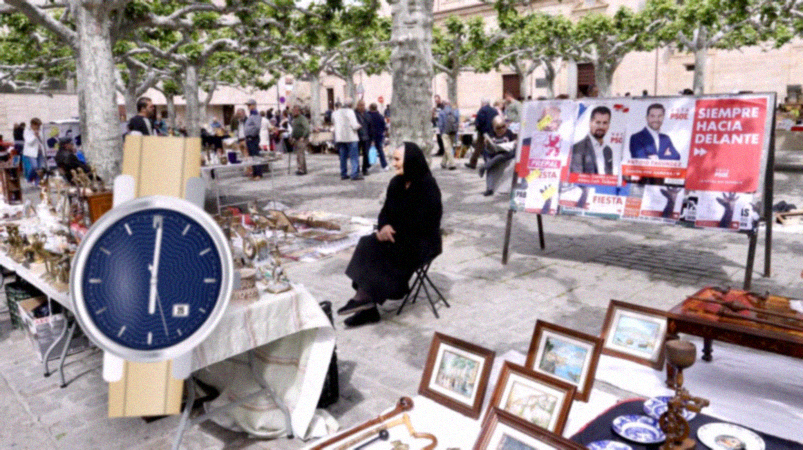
**6:00:27**
